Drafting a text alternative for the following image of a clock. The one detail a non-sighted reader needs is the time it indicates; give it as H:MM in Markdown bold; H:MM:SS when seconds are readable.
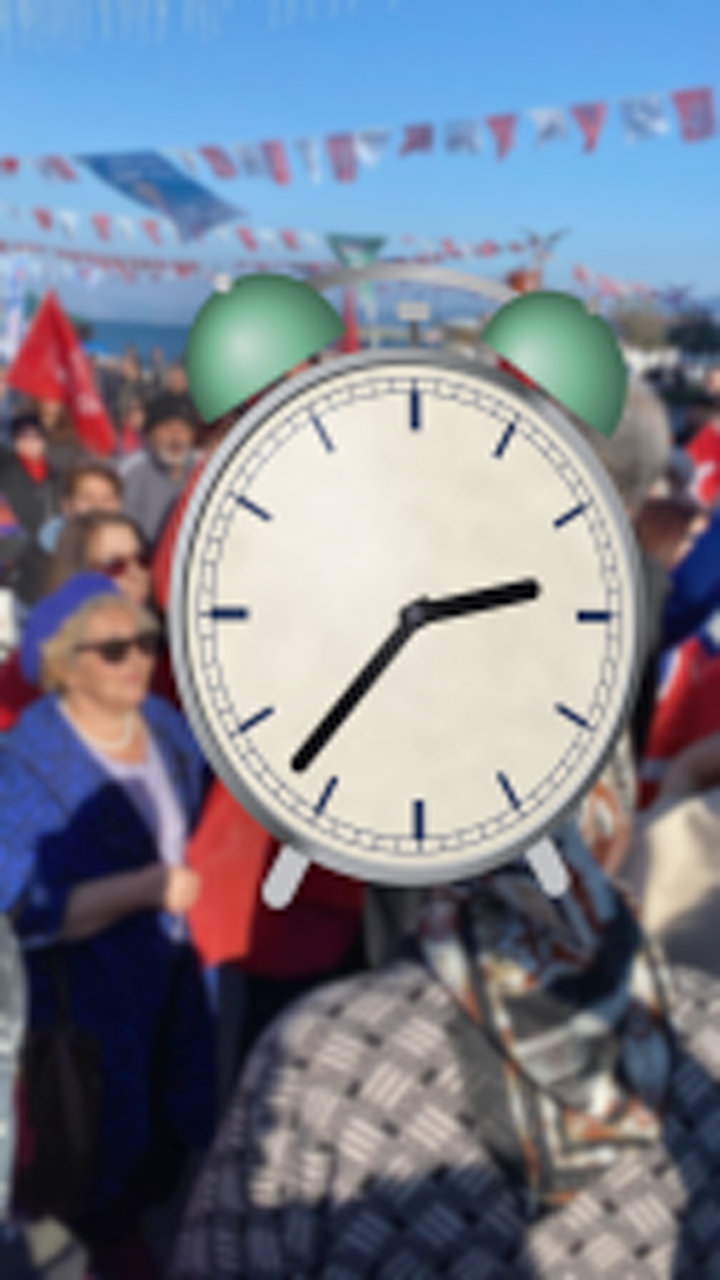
**2:37**
